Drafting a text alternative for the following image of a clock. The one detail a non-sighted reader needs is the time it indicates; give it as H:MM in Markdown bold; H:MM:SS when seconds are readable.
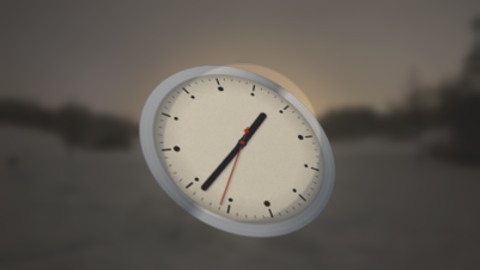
**1:38:36**
